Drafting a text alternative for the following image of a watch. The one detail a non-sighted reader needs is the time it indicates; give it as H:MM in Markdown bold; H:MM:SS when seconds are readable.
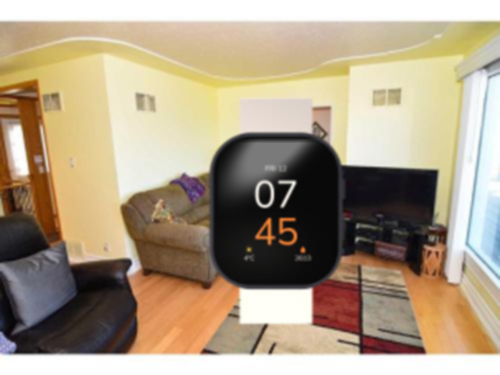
**7:45**
